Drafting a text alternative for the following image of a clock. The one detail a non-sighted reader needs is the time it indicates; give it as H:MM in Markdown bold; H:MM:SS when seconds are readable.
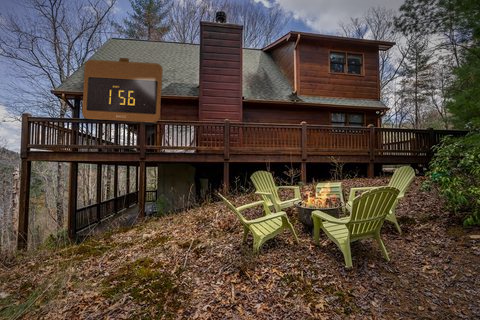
**1:56**
